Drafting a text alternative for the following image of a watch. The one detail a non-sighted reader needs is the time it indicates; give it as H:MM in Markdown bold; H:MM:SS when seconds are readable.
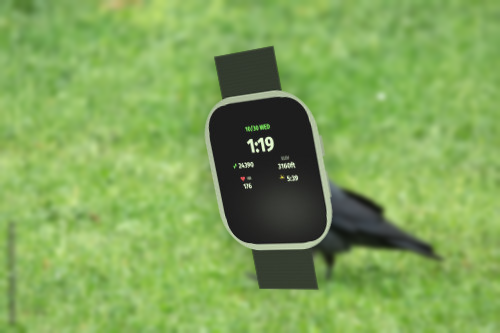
**1:19**
